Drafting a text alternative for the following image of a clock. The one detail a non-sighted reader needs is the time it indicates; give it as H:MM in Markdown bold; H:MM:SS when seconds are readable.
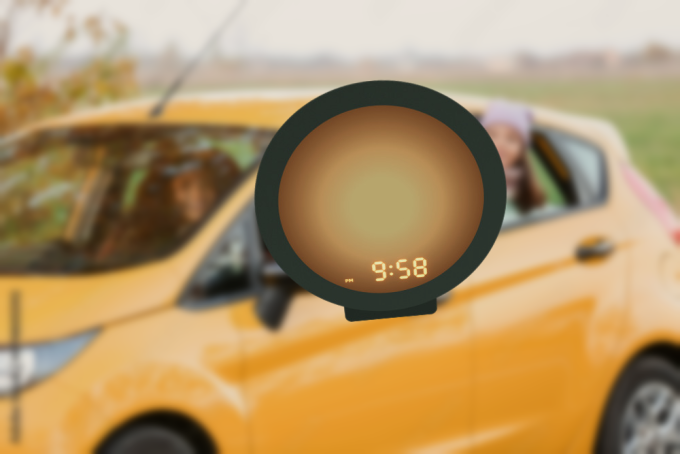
**9:58**
